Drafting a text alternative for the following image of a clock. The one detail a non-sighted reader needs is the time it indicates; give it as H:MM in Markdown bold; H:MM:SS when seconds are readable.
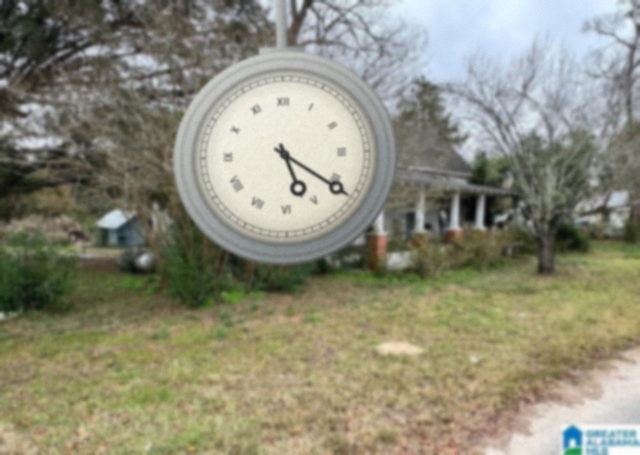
**5:21**
